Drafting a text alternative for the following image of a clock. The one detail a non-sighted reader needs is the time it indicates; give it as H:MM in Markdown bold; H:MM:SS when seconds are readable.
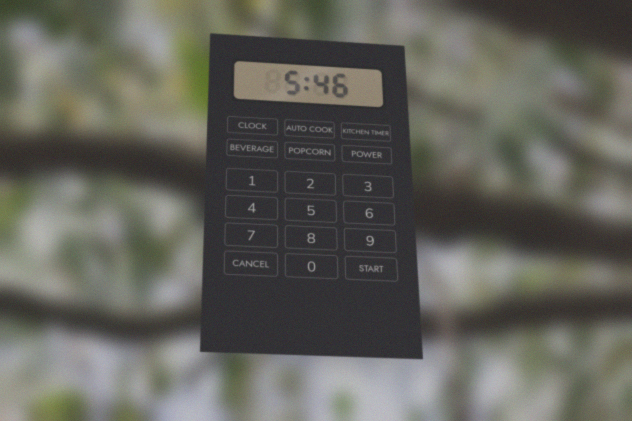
**5:46**
